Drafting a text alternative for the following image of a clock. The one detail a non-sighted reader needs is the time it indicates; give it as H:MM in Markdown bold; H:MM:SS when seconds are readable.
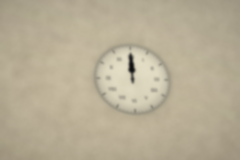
**12:00**
